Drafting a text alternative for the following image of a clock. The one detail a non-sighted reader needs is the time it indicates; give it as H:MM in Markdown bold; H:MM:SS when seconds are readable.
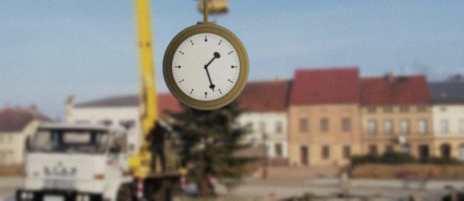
**1:27**
